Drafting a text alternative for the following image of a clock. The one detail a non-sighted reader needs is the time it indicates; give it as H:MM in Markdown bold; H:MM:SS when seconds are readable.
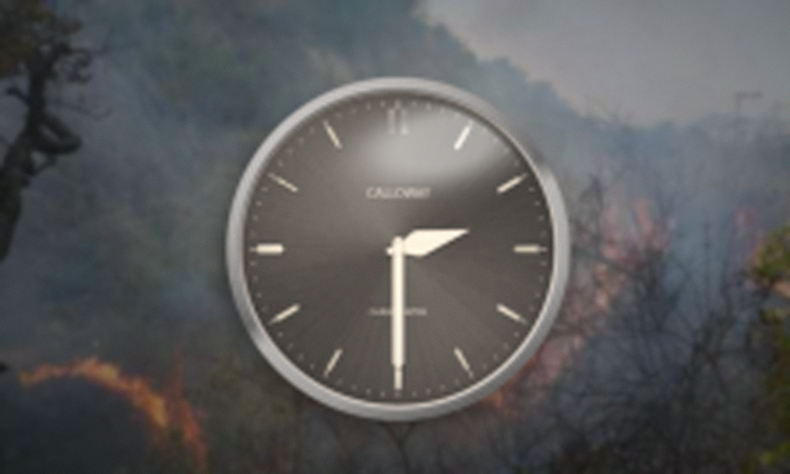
**2:30**
